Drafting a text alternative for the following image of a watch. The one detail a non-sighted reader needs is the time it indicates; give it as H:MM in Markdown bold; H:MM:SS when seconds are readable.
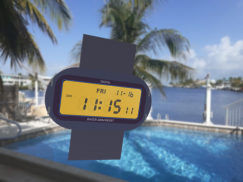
**11:15:11**
